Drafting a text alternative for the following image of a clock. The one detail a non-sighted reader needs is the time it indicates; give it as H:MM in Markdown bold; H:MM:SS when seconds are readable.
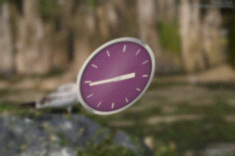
**2:44**
